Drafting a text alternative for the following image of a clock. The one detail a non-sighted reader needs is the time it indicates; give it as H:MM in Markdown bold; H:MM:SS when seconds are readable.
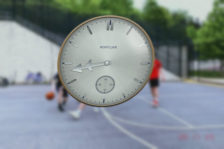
**8:43**
